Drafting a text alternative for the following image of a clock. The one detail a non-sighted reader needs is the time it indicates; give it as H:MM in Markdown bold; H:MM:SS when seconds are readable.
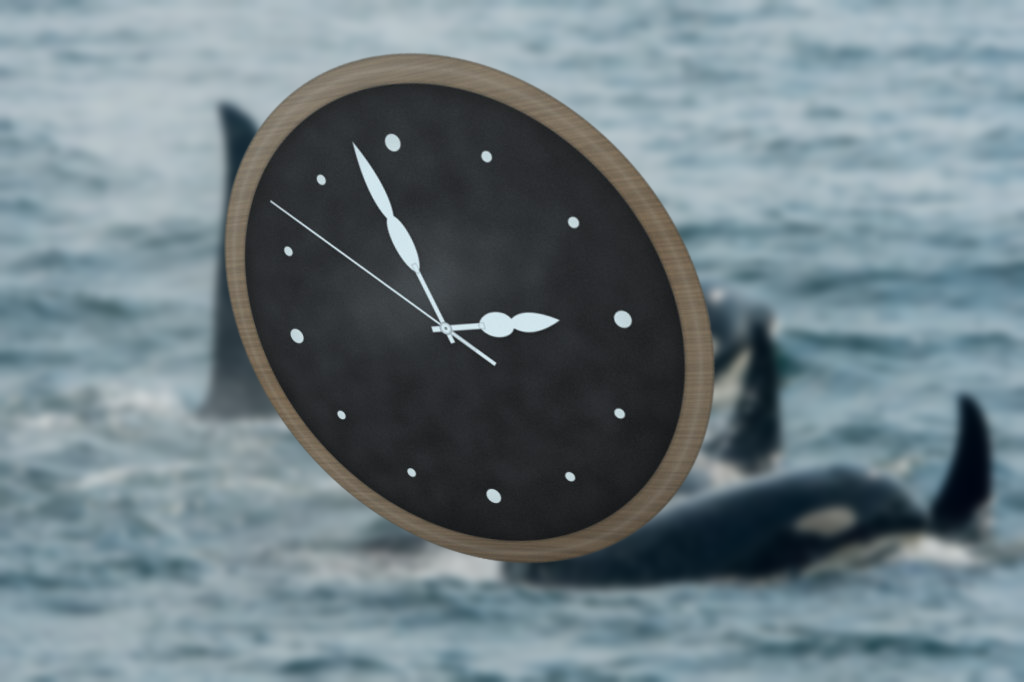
**2:57:52**
